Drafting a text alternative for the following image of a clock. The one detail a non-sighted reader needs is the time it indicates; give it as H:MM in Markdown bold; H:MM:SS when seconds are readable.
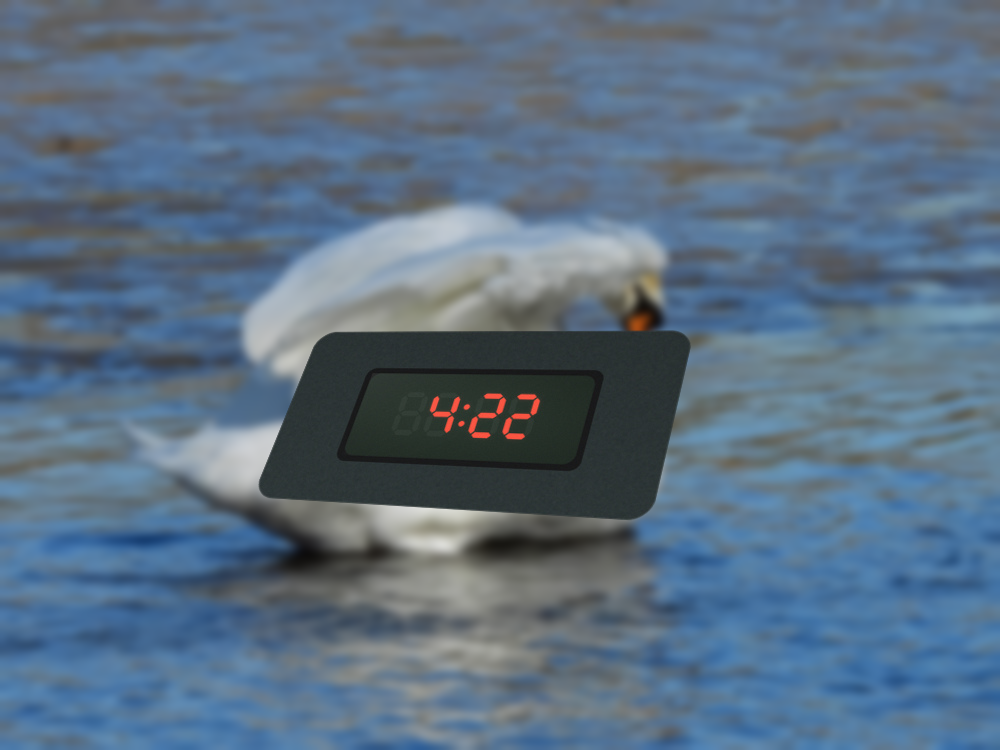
**4:22**
